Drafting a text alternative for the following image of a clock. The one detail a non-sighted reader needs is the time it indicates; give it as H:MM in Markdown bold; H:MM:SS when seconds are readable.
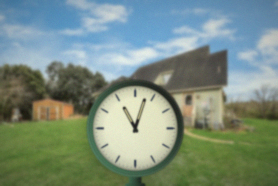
**11:03**
